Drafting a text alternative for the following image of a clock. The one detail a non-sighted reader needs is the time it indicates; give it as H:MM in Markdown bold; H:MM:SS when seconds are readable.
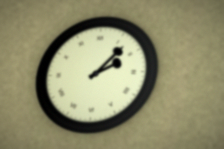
**2:07**
